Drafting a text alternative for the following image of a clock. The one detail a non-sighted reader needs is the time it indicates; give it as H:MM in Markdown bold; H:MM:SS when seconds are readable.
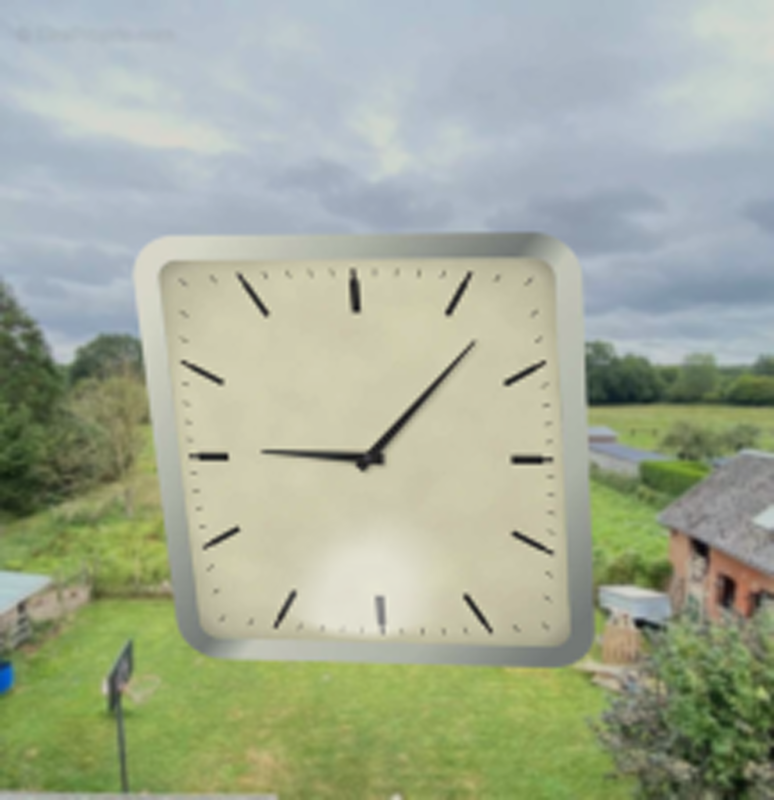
**9:07**
